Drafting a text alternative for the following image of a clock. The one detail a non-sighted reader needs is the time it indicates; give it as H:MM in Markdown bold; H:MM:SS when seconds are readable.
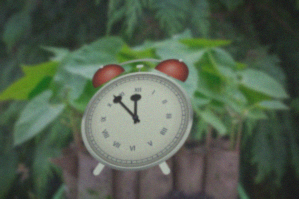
**11:53**
